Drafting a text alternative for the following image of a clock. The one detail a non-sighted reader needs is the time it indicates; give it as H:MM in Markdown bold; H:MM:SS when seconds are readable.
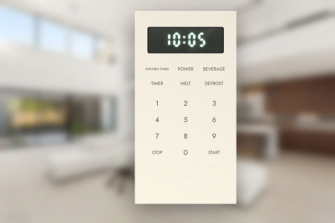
**10:05**
